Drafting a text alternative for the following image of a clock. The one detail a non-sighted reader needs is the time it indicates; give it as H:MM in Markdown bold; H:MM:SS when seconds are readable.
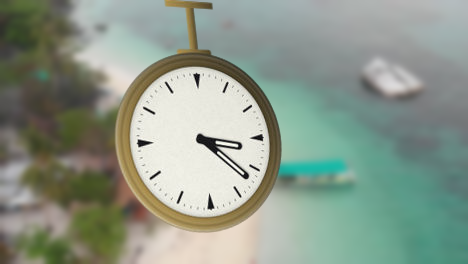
**3:22**
